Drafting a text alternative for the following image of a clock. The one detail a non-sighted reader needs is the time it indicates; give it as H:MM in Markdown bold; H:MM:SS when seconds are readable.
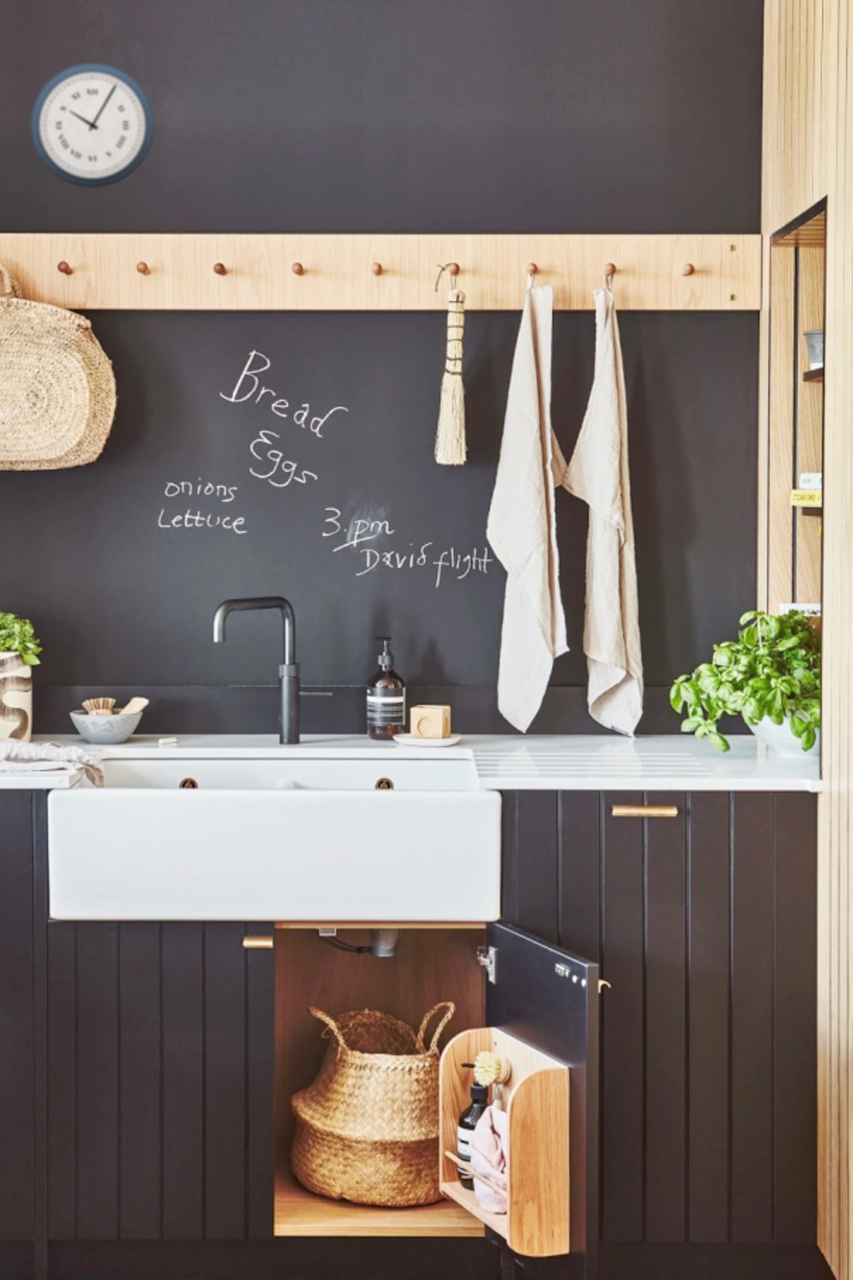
**10:05**
